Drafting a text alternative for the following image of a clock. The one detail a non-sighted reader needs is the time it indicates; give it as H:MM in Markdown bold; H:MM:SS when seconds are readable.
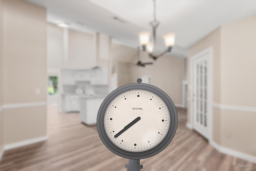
**7:38**
